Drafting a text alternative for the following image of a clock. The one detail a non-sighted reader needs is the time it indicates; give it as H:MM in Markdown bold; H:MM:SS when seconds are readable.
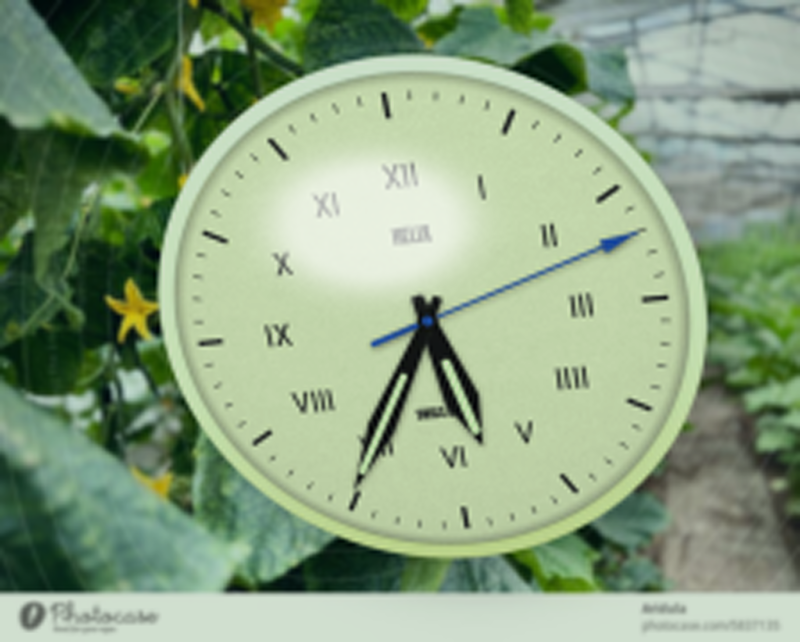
**5:35:12**
